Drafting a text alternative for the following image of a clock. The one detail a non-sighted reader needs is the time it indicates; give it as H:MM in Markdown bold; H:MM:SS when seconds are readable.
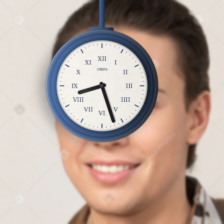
**8:27**
